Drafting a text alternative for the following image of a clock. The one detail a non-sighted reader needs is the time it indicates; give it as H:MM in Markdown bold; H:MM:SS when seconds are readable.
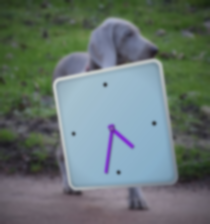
**4:33**
